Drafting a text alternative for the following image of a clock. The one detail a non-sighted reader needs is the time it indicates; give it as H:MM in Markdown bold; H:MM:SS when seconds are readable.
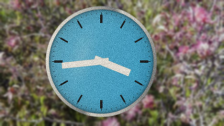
**3:44**
